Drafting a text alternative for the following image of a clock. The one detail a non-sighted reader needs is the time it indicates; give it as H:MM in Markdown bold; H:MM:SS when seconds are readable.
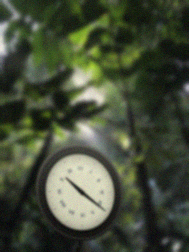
**10:21**
